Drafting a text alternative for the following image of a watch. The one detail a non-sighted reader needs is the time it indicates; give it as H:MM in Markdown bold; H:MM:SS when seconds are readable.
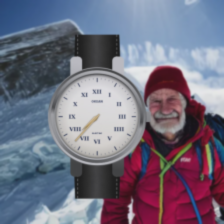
**7:37**
